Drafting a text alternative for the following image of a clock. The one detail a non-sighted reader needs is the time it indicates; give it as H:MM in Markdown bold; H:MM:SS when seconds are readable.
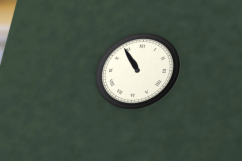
**10:54**
